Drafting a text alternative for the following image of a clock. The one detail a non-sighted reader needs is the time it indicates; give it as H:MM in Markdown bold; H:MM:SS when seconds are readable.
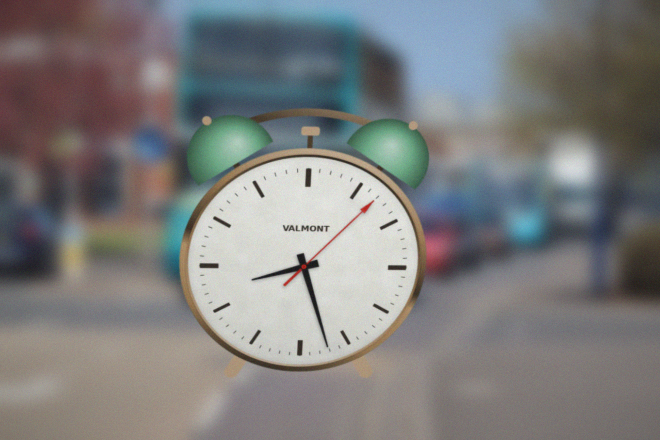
**8:27:07**
